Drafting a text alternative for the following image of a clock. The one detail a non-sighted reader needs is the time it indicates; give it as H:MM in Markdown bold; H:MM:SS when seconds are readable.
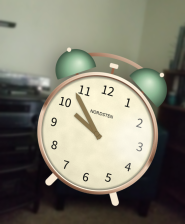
**9:53**
